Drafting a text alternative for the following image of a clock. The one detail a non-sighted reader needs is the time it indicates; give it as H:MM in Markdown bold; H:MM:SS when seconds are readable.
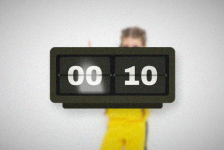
**0:10**
